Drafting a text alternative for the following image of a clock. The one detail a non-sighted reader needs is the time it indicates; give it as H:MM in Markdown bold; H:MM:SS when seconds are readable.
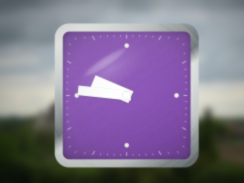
**9:46**
